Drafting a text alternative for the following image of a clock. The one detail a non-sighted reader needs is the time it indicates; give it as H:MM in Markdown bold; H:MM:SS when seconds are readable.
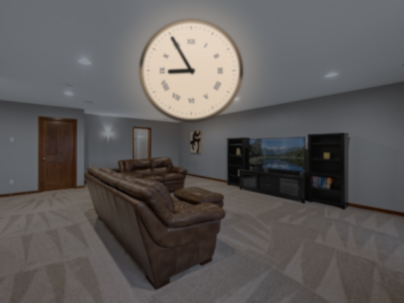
**8:55**
